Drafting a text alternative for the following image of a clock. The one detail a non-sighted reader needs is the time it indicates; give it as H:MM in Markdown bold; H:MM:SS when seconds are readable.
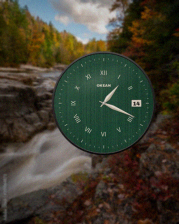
**1:19**
